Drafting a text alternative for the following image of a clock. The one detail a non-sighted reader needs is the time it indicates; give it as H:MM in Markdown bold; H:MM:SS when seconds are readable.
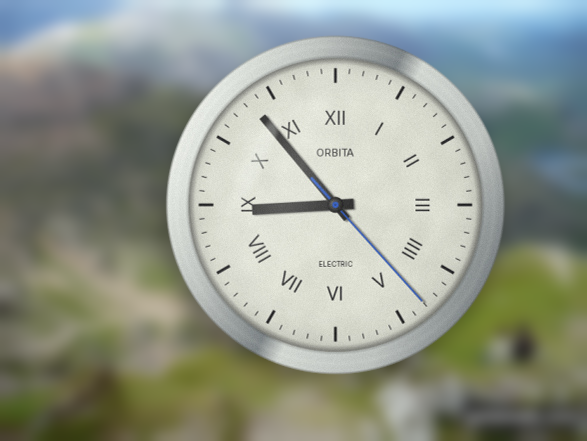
**8:53:23**
